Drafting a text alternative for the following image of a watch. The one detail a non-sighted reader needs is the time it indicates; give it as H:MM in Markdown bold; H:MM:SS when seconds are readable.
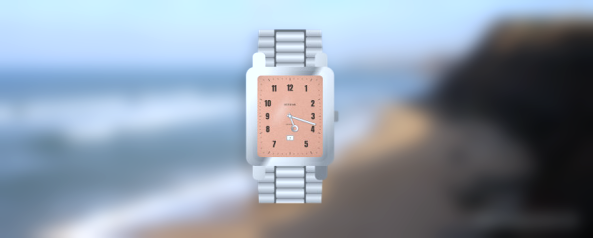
**5:18**
